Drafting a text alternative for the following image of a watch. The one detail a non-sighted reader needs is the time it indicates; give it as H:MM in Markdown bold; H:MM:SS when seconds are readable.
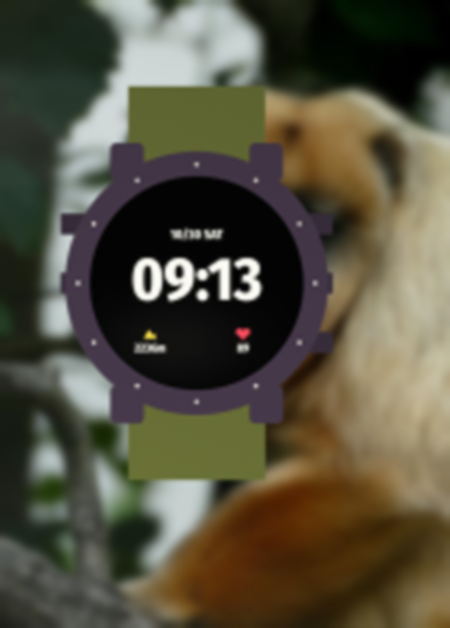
**9:13**
